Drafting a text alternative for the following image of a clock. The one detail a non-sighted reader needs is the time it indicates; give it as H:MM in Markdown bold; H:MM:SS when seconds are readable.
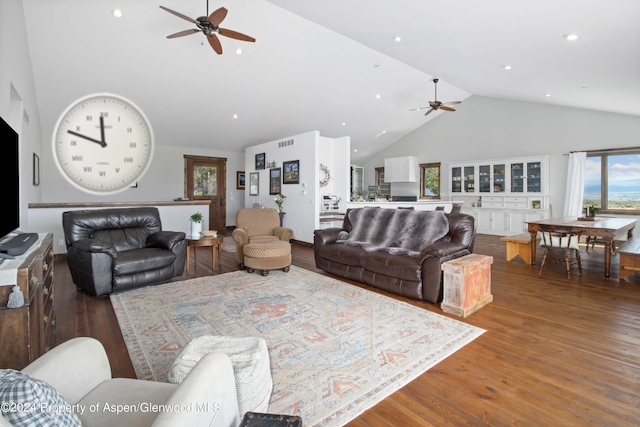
**11:48**
